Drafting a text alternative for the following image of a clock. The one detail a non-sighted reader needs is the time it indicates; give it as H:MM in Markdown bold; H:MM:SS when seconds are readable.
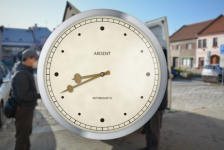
**8:41**
